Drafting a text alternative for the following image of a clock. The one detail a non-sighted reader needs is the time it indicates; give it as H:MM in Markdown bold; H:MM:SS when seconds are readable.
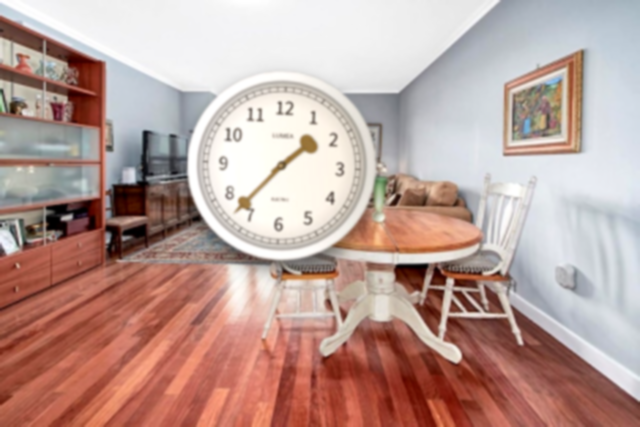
**1:37**
